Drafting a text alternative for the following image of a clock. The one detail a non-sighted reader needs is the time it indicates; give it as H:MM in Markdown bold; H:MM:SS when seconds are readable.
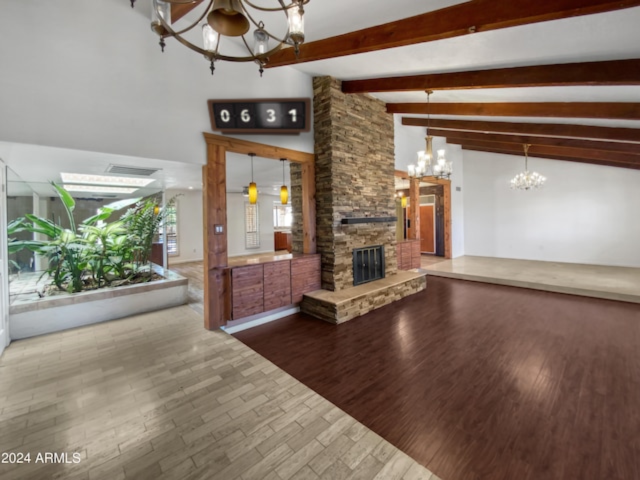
**6:31**
